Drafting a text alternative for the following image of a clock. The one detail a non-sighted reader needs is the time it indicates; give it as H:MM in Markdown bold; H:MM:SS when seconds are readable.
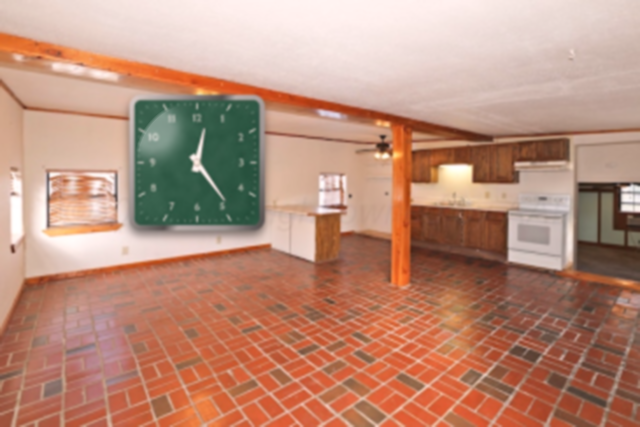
**12:24**
